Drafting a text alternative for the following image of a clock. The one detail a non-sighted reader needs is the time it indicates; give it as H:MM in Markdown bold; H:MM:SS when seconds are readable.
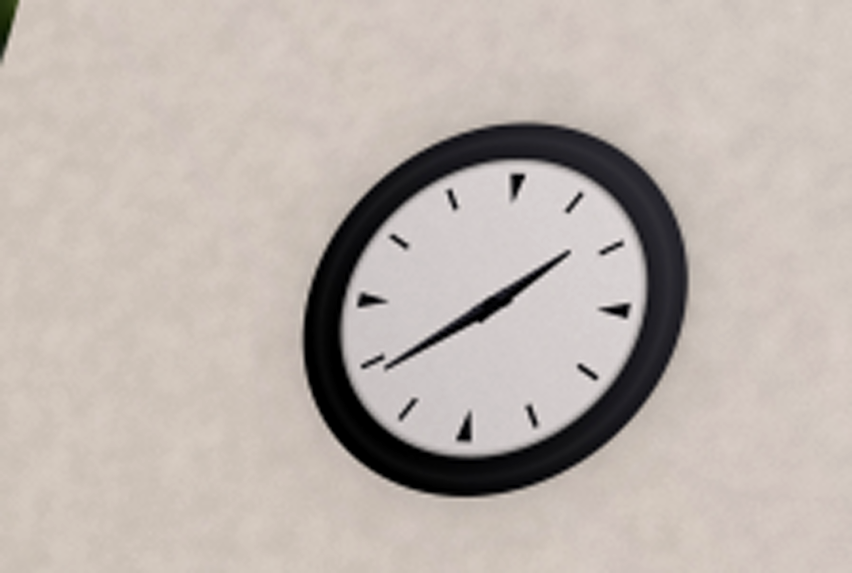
**1:39**
